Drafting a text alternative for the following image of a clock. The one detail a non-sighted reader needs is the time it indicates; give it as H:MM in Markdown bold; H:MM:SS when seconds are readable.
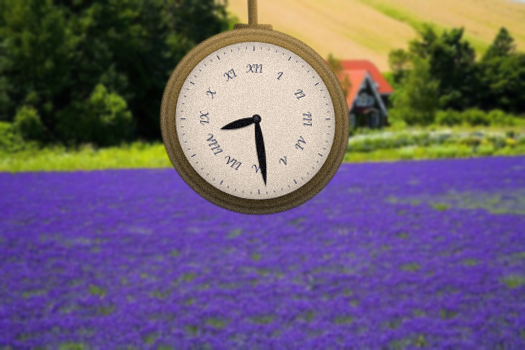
**8:29**
